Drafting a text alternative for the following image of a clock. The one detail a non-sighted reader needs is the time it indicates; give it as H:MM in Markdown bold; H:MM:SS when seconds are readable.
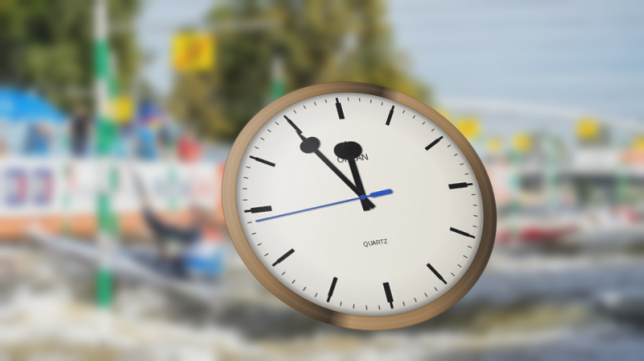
**11:54:44**
